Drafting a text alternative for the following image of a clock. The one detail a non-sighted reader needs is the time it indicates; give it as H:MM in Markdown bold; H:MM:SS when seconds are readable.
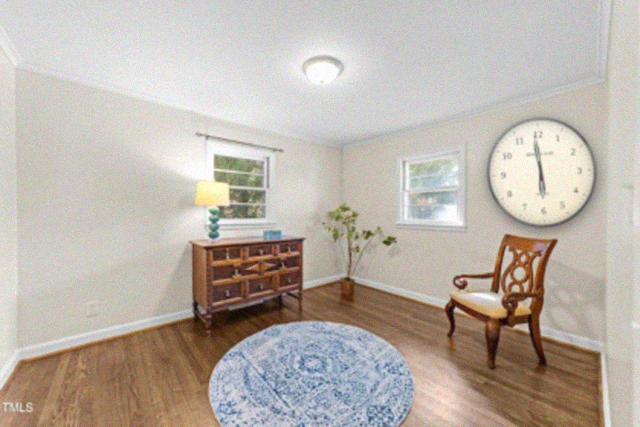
**5:59**
